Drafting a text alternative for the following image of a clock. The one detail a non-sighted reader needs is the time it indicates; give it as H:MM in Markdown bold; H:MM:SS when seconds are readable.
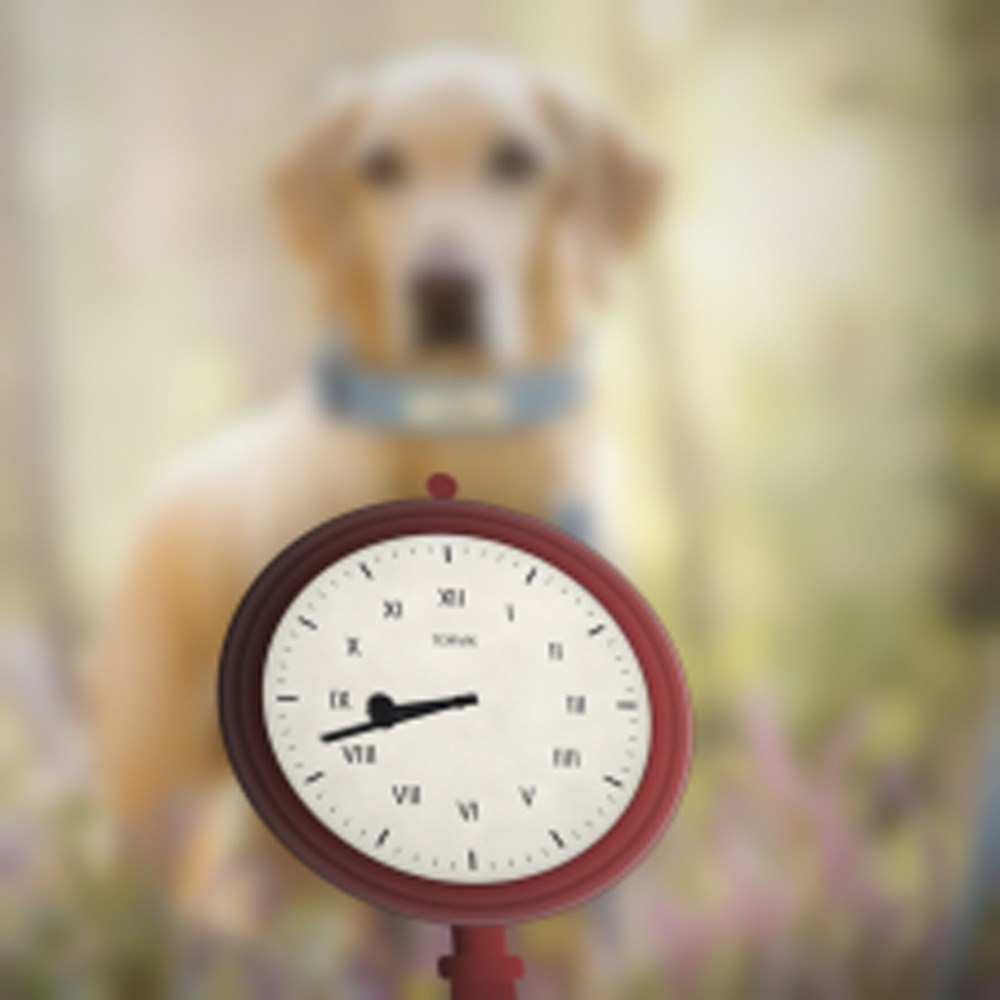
**8:42**
